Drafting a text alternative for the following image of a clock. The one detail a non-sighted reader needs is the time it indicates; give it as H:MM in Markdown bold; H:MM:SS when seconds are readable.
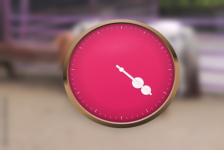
**4:22**
